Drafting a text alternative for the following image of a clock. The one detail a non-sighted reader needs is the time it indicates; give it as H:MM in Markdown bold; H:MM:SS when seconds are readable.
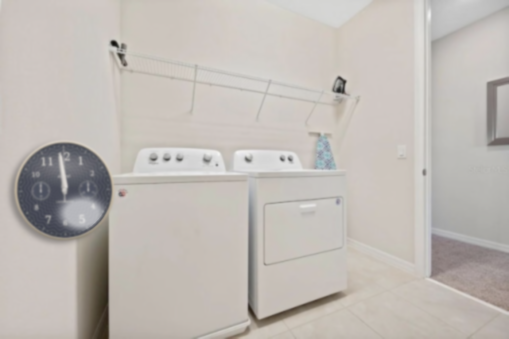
**11:59**
